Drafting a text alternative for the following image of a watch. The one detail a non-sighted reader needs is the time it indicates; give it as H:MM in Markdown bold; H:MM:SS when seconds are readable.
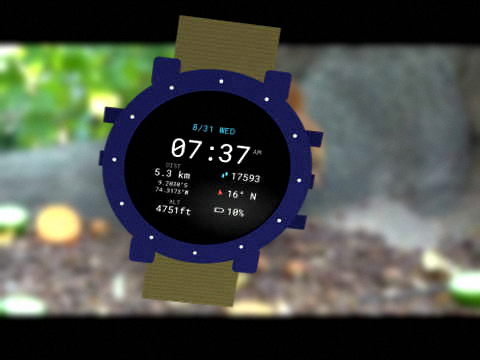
**7:37**
